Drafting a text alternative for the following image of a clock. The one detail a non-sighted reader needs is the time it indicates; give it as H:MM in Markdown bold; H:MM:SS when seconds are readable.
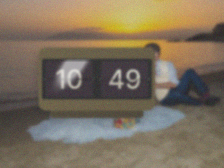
**10:49**
